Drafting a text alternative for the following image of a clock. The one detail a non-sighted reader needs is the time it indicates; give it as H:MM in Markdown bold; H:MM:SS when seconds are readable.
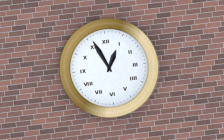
**12:56**
